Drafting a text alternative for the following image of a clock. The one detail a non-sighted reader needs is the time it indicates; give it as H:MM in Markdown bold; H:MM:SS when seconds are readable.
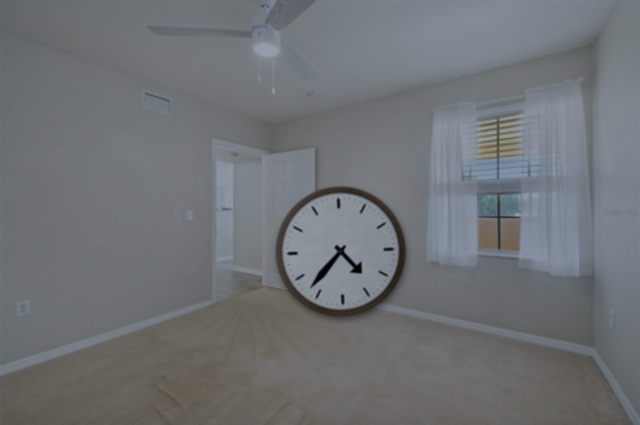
**4:37**
